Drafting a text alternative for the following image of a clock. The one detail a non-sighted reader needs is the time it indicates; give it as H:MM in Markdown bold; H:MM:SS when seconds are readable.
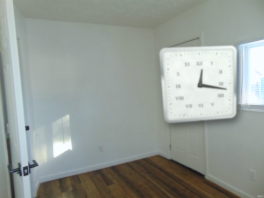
**12:17**
